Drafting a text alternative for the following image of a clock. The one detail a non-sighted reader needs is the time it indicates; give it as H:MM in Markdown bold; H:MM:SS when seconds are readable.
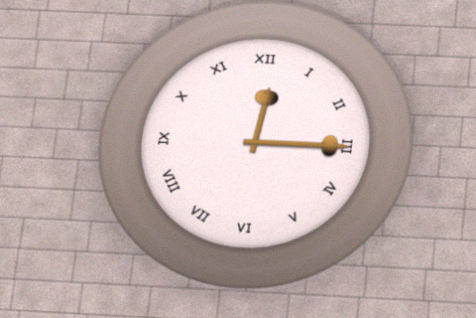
**12:15**
